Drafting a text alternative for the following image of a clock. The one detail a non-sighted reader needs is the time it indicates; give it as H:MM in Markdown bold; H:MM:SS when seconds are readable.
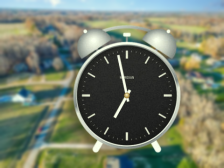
**6:58**
